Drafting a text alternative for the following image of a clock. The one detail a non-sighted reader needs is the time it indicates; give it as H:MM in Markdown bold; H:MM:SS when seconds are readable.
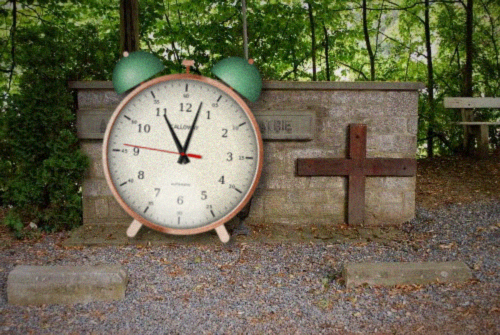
**11:02:46**
